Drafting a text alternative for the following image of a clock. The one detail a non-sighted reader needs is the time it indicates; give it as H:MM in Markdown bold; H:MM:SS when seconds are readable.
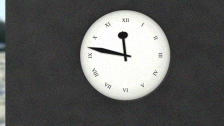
**11:47**
